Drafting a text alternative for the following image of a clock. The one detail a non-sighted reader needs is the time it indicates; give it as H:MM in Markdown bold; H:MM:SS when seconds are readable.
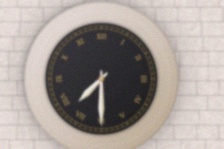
**7:30**
